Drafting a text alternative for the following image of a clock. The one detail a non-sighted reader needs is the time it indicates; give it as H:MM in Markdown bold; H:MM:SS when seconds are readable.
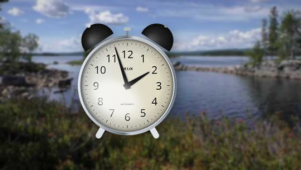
**1:57**
